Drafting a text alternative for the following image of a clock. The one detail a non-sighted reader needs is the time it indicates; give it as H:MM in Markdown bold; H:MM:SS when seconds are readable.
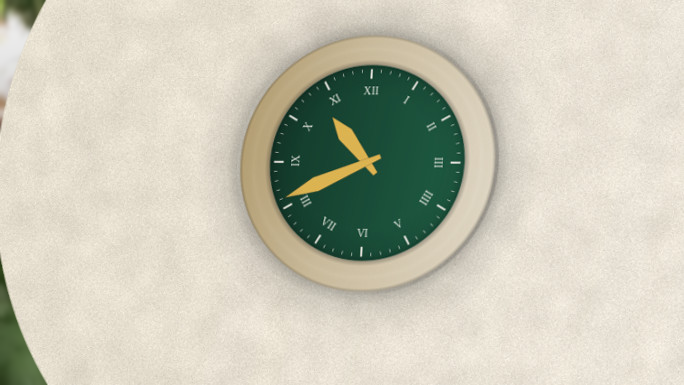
**10:41**
